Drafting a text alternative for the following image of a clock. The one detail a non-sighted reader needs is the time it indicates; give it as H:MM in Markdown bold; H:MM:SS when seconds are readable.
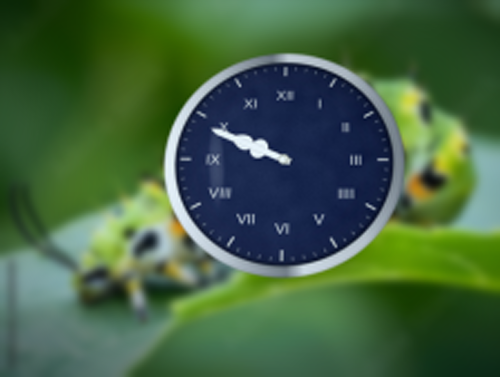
**9:49**
